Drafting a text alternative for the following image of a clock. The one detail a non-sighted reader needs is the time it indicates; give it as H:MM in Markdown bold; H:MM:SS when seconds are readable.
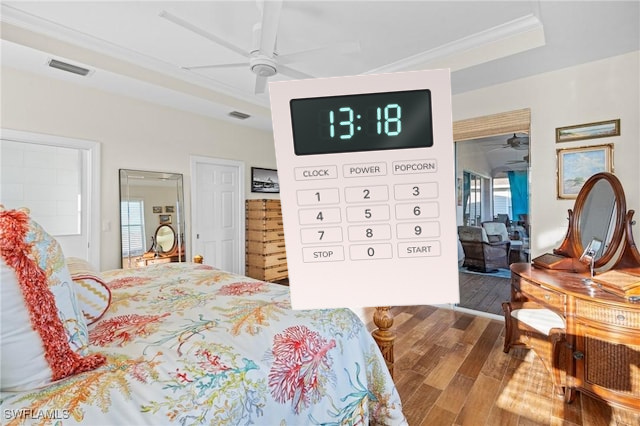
**13:18**
